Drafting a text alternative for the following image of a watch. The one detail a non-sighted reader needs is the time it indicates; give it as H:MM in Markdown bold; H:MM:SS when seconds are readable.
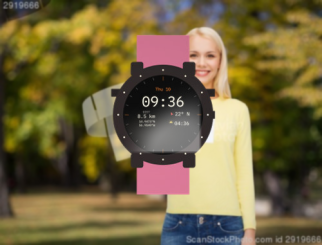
**9:36**
